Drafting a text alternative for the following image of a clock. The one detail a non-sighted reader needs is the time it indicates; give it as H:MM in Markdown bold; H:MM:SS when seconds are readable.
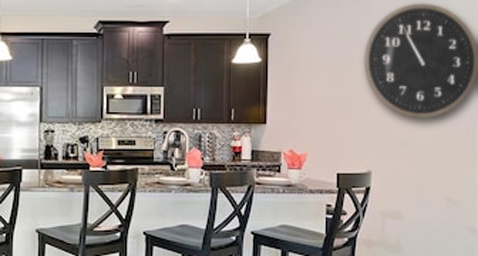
**10:55**
